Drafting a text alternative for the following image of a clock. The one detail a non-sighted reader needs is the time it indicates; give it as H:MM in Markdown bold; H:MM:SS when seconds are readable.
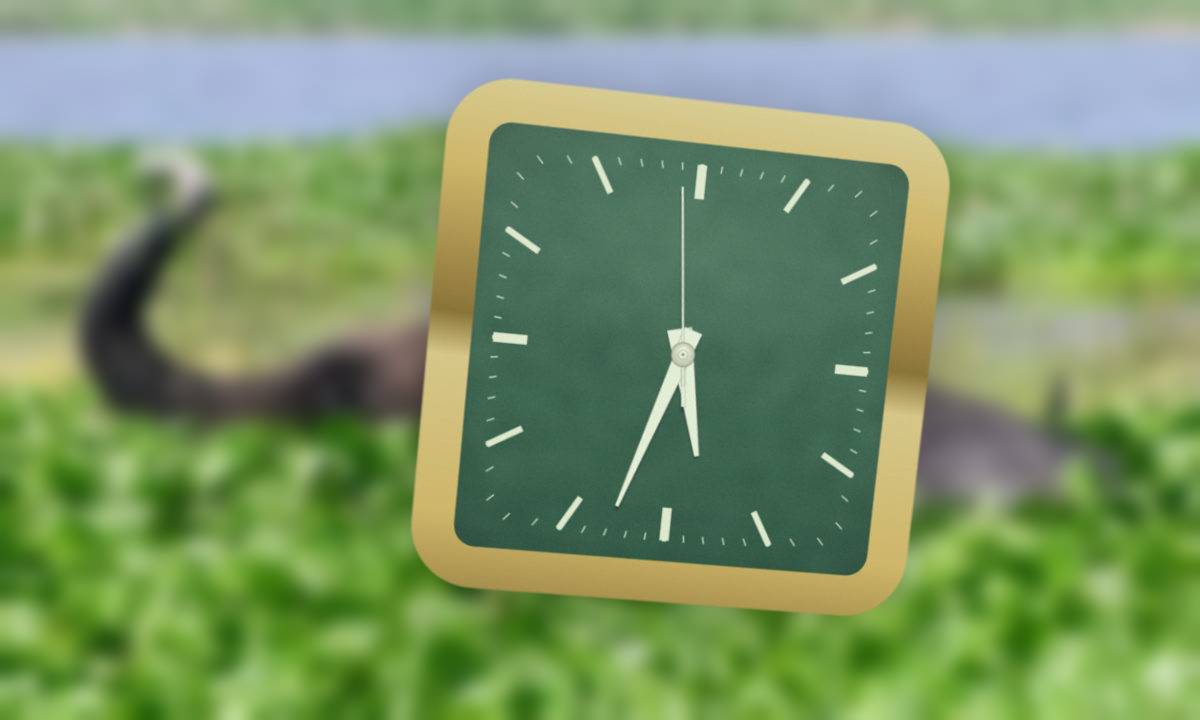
**5:32:59**
